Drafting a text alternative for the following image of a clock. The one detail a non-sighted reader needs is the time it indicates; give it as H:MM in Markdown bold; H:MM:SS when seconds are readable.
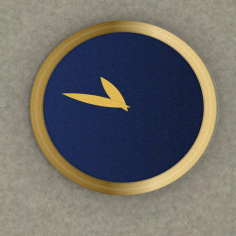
**10:47**
